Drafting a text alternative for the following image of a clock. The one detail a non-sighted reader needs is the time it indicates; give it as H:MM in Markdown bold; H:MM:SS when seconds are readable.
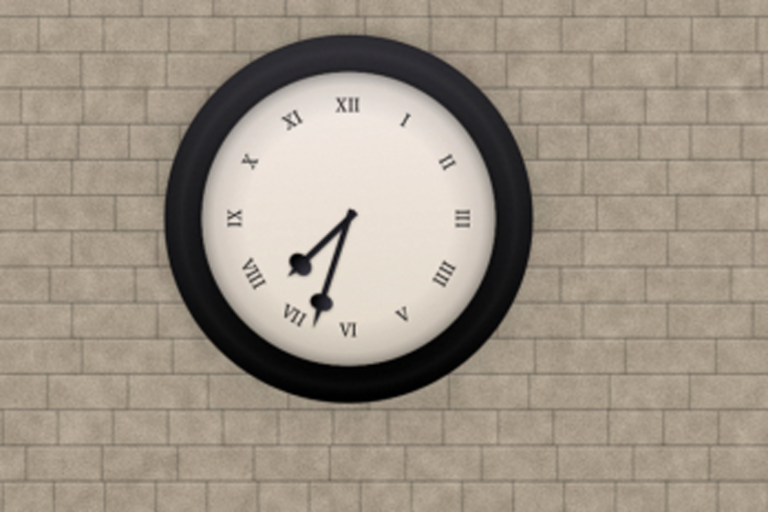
**7:33**
